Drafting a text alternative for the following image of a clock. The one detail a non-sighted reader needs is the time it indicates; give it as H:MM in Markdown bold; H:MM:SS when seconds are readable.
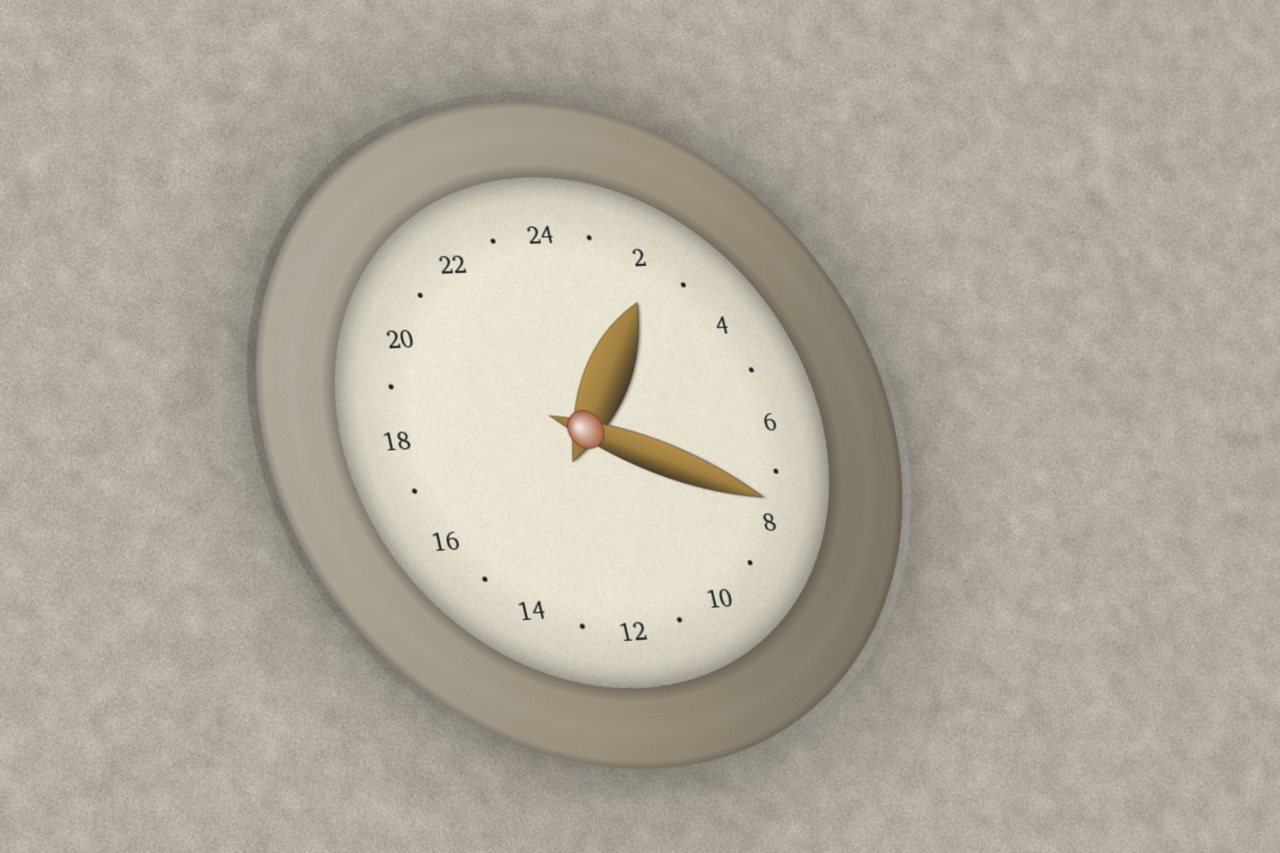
**2:19**
